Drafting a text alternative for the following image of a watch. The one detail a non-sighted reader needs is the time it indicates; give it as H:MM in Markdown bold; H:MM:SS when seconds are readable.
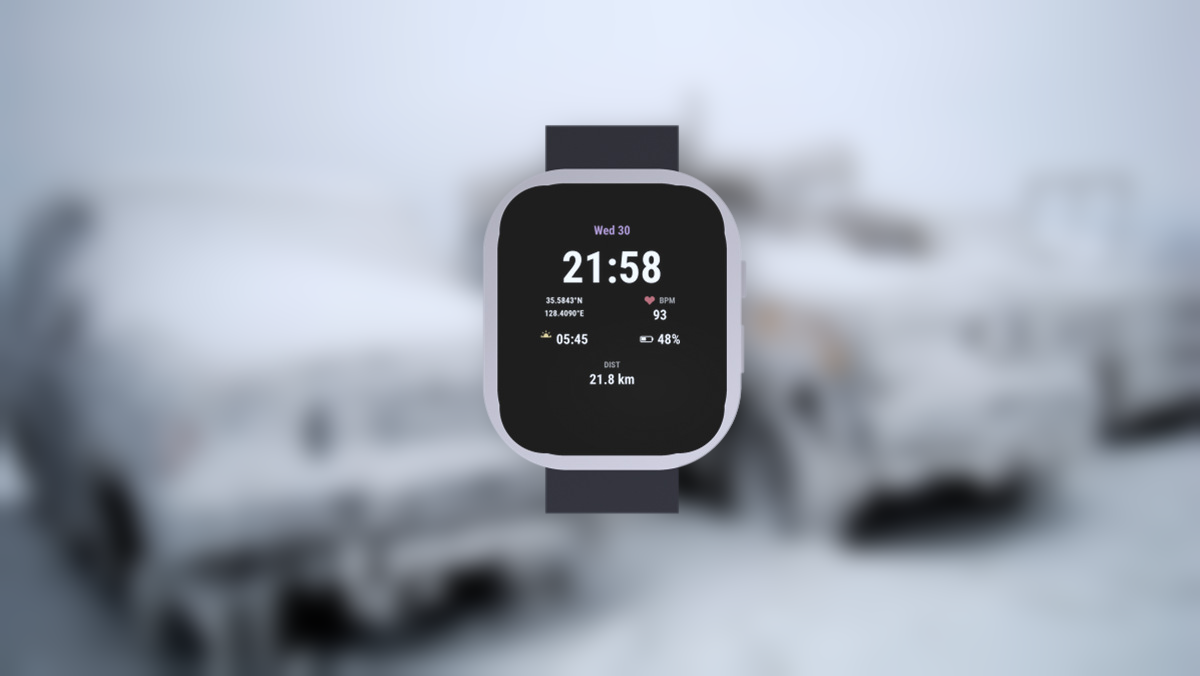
**21:58**
